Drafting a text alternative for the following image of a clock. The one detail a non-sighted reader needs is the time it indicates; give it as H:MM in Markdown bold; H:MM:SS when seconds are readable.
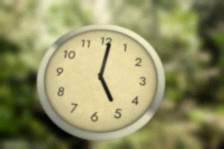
**5:01**
